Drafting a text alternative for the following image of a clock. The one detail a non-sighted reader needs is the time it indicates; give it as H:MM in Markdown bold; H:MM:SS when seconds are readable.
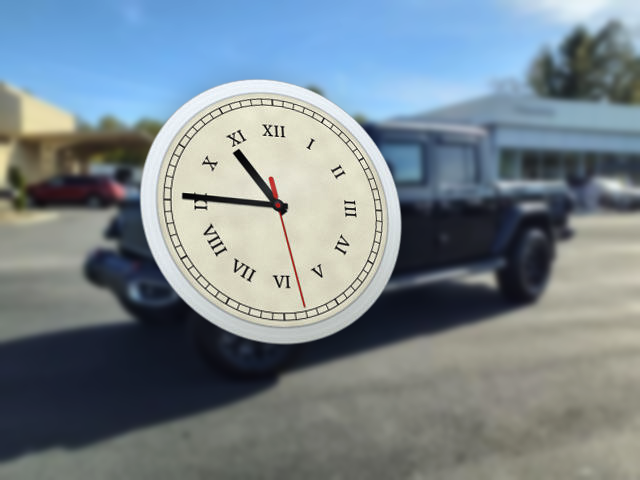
**10:45:28**
